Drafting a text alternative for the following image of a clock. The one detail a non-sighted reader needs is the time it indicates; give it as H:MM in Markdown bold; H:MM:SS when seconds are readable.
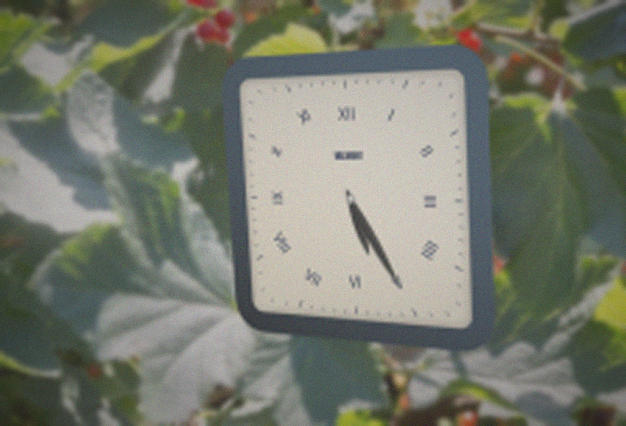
**5:25**
